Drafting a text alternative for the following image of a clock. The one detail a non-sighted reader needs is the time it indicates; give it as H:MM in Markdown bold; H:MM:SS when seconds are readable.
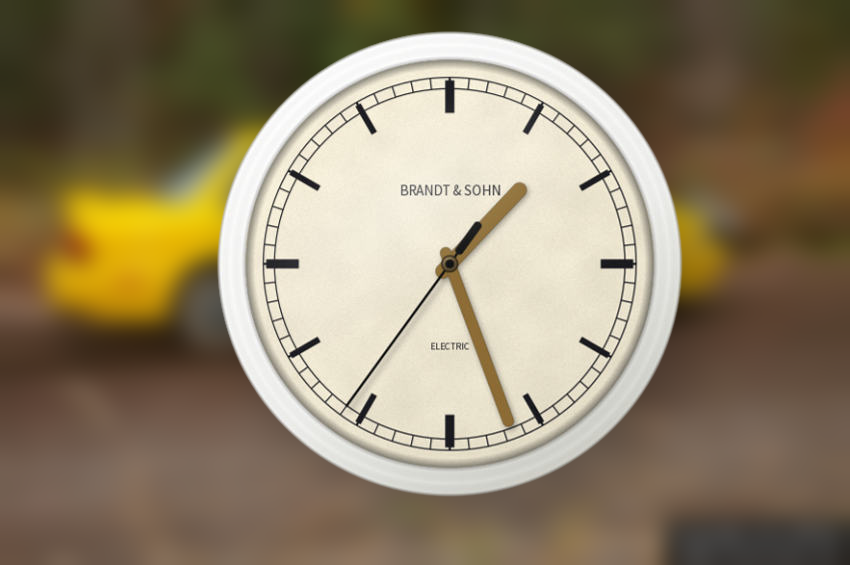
**1:26:36**
